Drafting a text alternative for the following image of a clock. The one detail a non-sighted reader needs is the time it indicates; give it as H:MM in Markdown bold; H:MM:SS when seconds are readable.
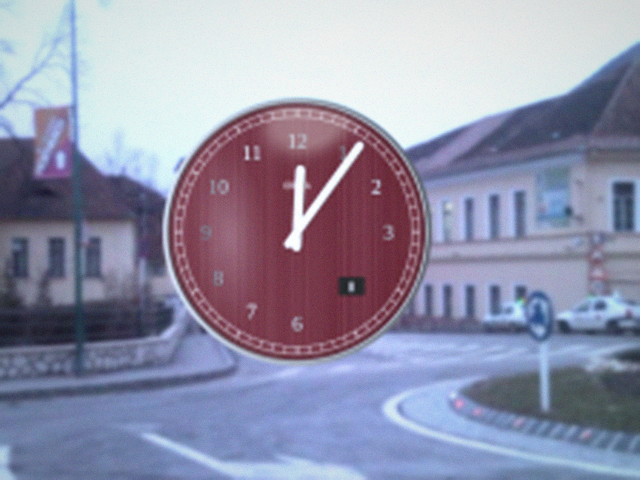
**12:06**
